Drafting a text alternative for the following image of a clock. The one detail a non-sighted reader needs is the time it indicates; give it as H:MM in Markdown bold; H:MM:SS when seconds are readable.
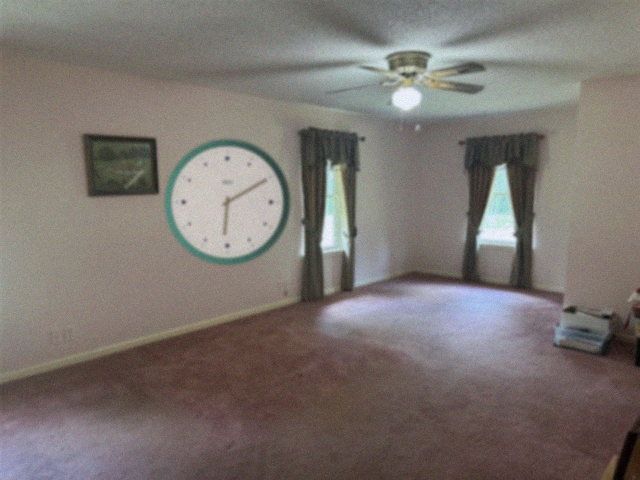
**6:10**
